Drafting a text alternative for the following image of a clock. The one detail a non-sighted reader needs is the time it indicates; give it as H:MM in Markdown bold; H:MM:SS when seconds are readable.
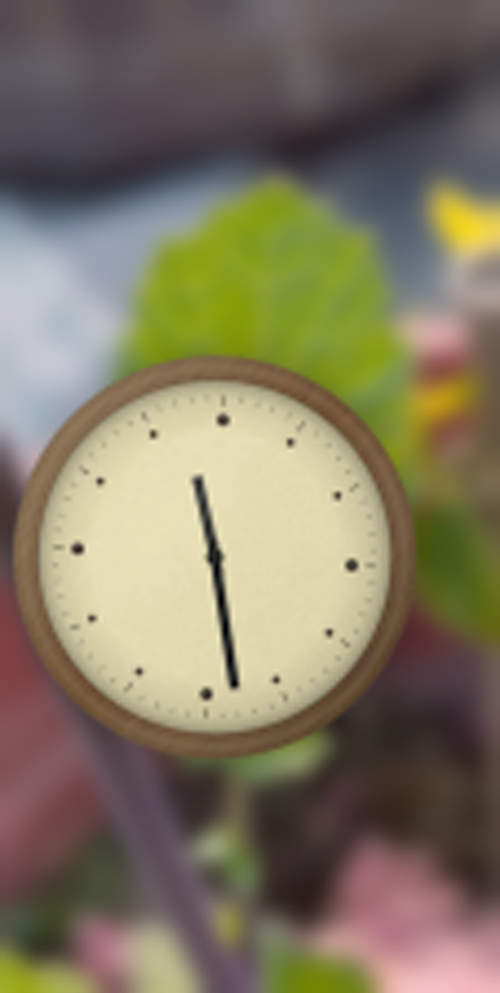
**11:28**
